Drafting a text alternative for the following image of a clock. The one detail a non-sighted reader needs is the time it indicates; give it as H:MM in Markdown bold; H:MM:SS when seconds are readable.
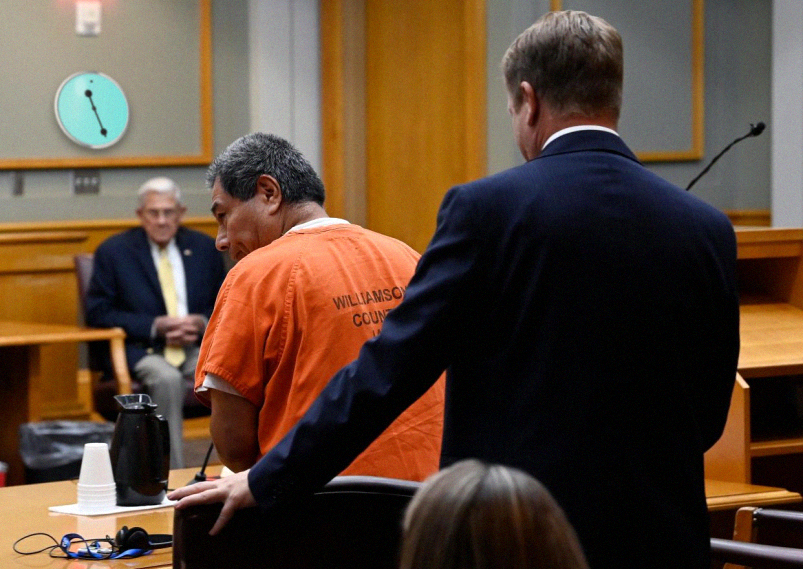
**11:27**
